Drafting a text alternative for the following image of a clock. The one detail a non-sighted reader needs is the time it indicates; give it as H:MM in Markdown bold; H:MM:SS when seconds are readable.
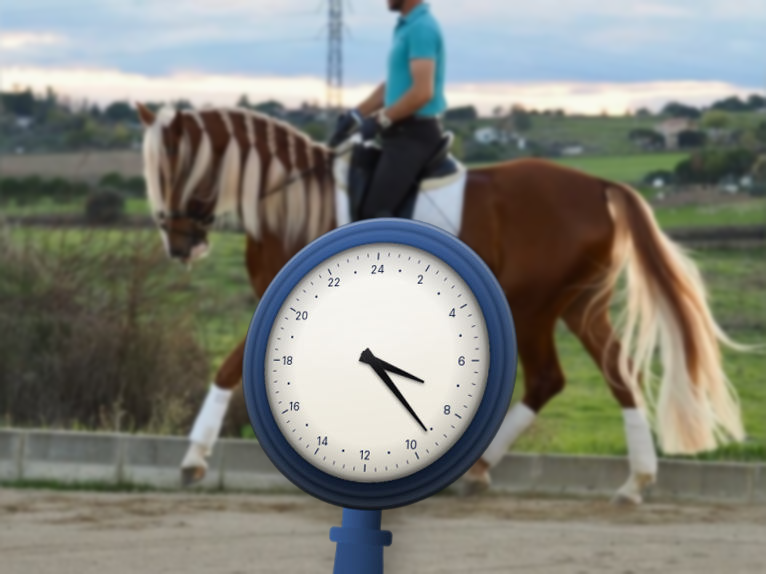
**7:23**
